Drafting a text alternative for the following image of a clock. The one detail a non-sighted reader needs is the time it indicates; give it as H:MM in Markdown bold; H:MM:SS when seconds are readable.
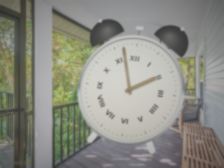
**1:57**
